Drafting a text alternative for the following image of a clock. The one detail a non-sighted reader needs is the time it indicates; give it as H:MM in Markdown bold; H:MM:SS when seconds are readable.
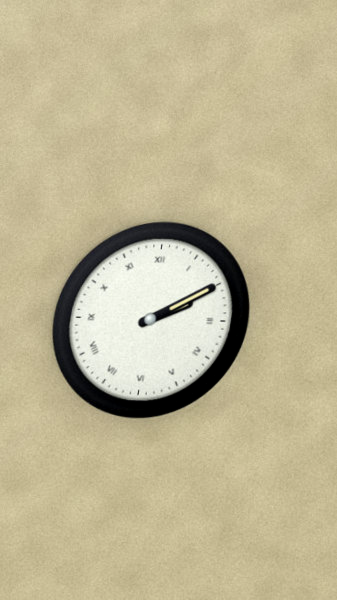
**2:10**
